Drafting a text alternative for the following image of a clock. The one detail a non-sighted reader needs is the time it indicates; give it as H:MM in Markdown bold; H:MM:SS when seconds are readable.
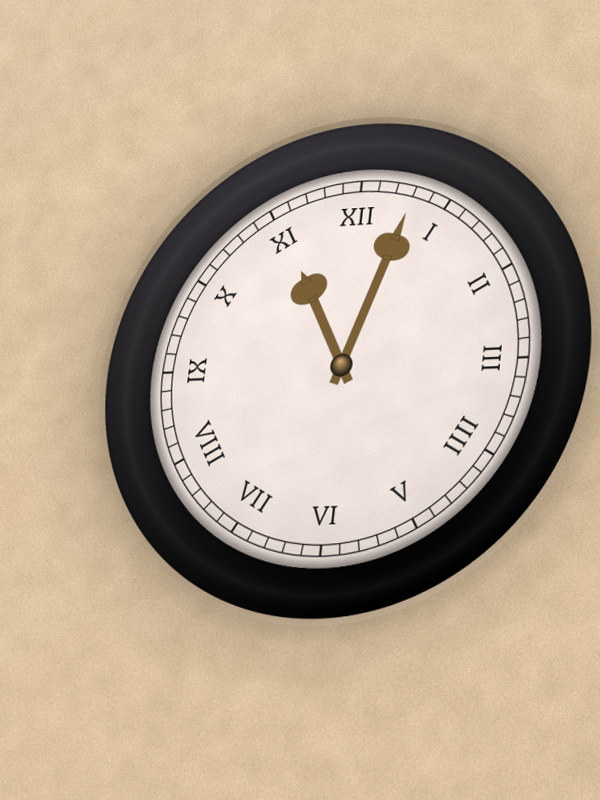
**11:03**
